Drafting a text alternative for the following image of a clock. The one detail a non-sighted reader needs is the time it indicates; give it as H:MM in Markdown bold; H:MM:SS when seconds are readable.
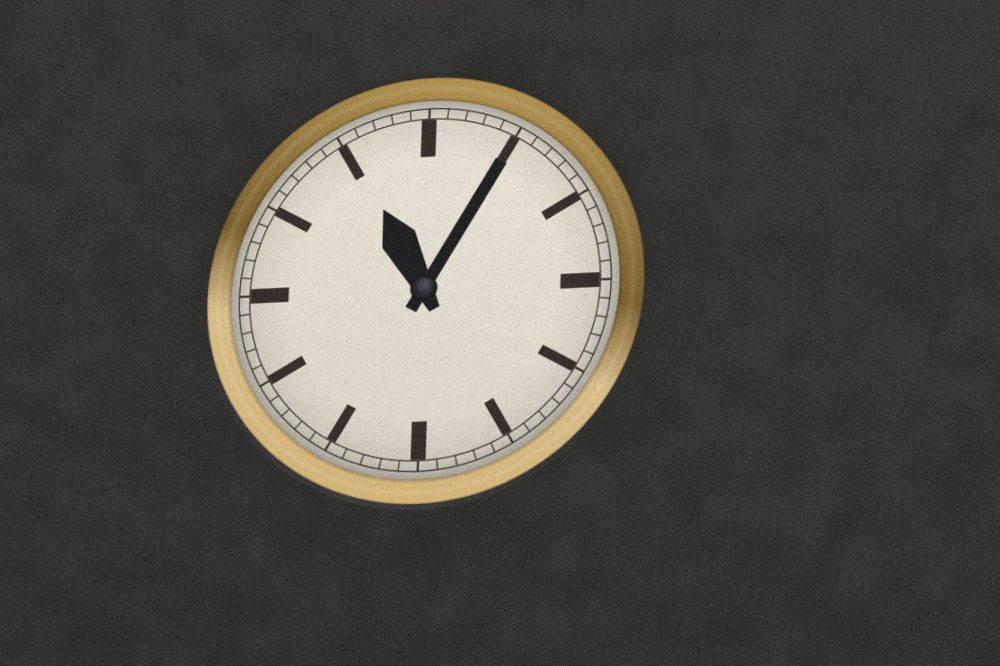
**11:05**
